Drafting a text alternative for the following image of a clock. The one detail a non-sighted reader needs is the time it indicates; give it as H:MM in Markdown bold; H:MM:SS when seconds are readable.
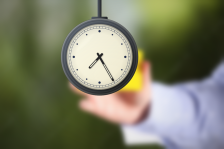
**7:25**
